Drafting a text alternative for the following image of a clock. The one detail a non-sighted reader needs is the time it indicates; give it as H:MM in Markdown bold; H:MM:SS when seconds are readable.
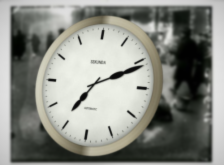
**7:11**
